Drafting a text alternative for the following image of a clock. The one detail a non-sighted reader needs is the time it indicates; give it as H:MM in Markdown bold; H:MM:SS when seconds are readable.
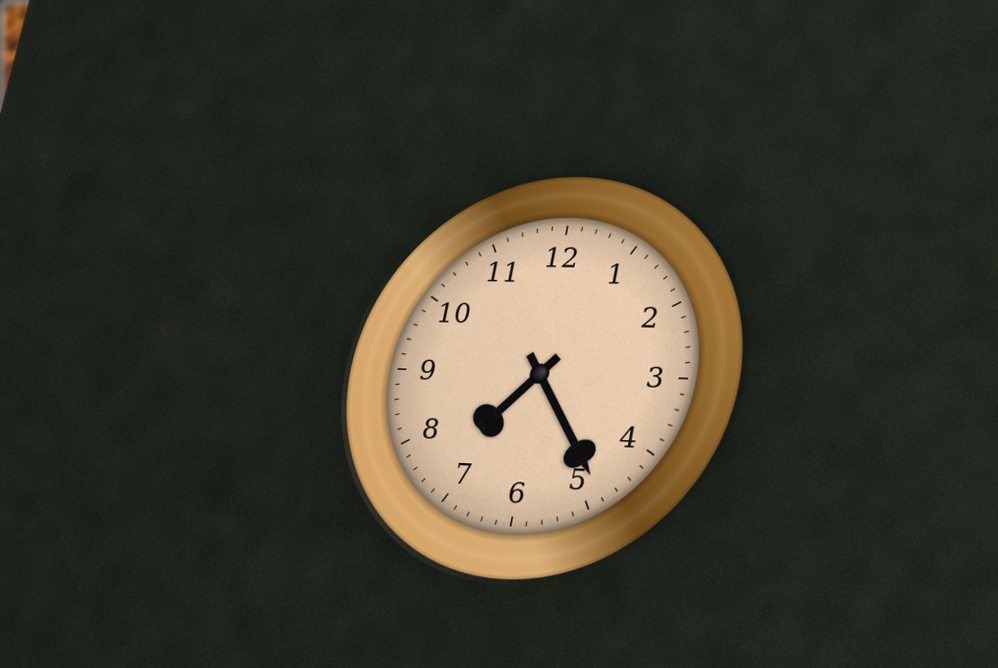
**7:24**
